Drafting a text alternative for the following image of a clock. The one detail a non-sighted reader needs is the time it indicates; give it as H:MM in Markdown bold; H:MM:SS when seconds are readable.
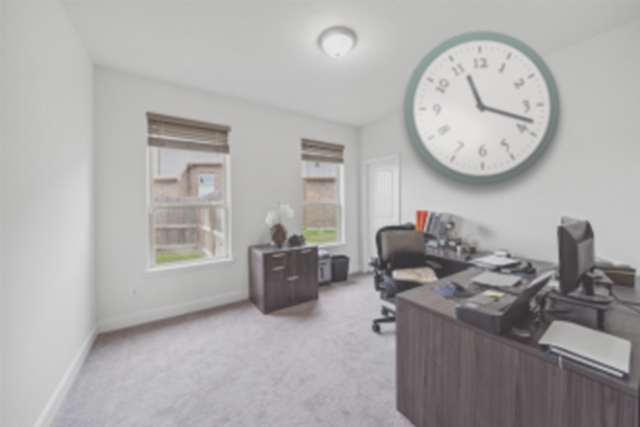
**11:18**
